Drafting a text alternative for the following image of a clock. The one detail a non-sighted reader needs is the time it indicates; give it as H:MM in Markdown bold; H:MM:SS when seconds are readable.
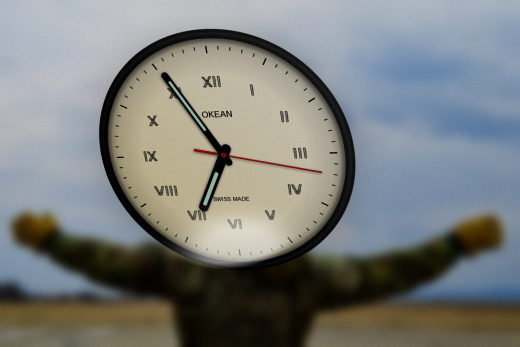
**6:55:17**
